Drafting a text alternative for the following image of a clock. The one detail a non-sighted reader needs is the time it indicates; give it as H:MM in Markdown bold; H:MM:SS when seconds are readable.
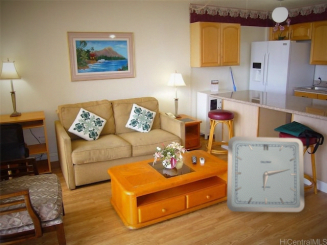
**6:13**
